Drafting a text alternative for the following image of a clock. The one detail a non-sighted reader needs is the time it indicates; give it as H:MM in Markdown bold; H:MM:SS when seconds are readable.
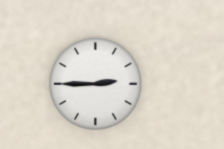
**2:45**
